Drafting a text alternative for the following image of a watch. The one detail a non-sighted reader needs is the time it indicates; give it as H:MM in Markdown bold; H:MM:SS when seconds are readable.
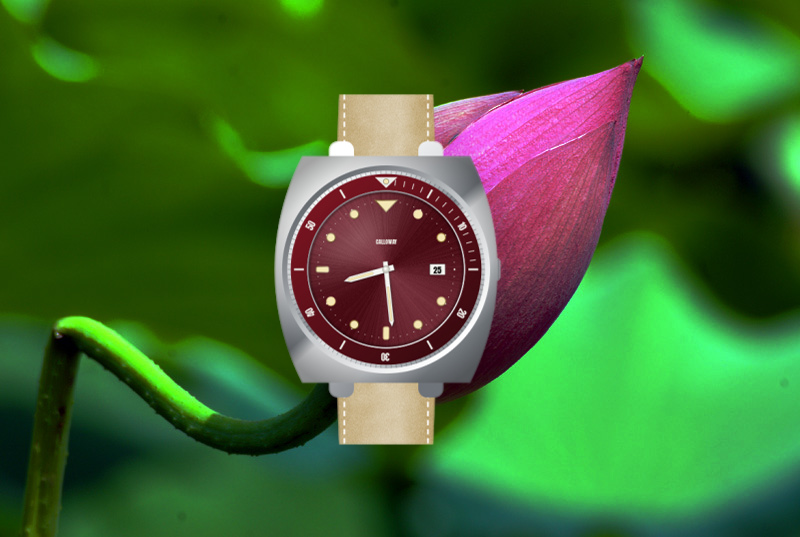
**8:29**
